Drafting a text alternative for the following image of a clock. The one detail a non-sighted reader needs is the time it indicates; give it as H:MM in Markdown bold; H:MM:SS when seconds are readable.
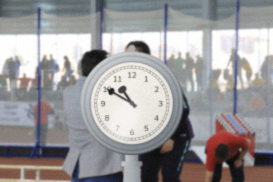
**10:50**
